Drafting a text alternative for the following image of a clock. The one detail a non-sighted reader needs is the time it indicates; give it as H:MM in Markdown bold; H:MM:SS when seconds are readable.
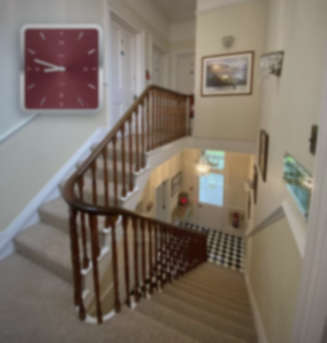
**8:48**
